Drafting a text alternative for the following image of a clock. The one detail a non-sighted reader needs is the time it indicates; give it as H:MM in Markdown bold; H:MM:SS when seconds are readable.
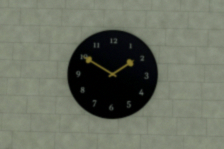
**1:50**
